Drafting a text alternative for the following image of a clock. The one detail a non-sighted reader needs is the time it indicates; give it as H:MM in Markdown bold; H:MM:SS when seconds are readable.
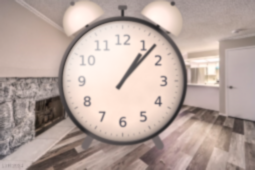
**1:07**
